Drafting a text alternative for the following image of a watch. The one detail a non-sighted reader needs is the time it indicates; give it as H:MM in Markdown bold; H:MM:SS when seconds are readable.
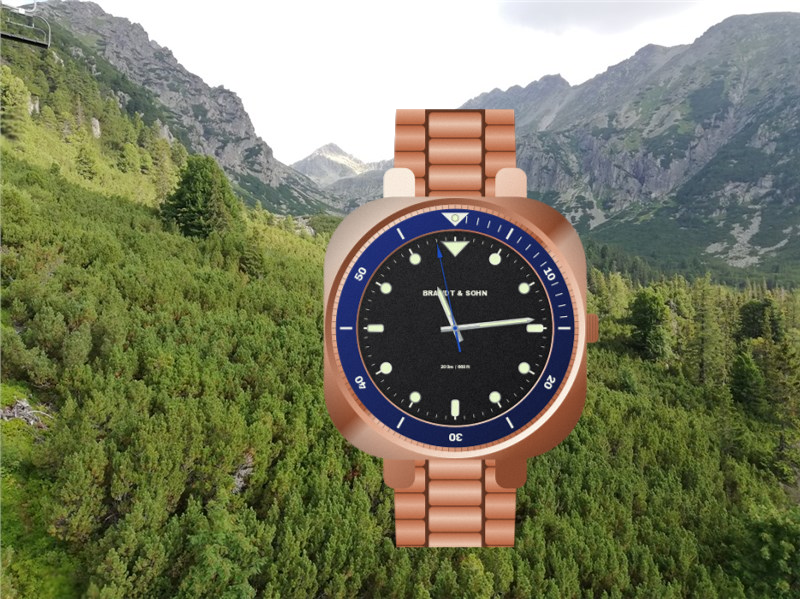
**11:13:58**
